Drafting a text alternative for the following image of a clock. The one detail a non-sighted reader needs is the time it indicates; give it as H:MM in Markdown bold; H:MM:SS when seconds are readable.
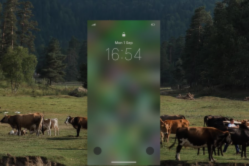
**16:54**
